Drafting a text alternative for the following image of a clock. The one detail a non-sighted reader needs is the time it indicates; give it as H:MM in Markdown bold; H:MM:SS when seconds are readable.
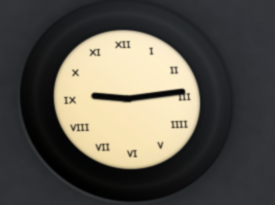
**9:14**
